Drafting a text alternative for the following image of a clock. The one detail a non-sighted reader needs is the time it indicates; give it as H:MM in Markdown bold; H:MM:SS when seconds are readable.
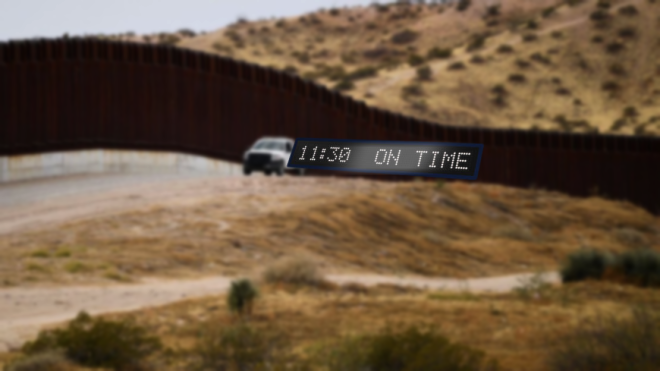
**11:30**
